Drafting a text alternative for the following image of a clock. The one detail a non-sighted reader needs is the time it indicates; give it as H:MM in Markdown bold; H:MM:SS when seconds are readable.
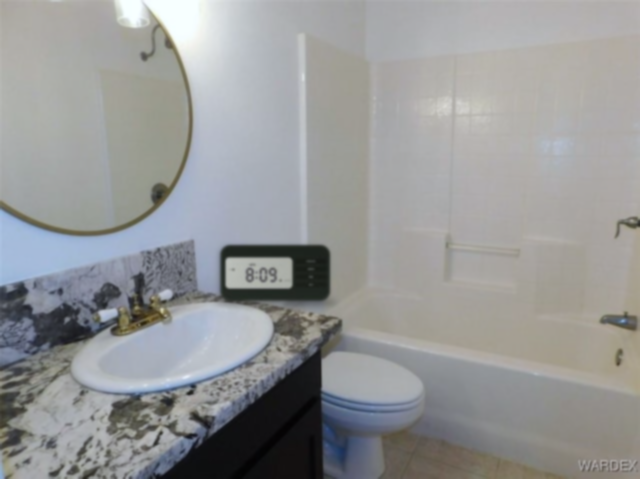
**8:09**
